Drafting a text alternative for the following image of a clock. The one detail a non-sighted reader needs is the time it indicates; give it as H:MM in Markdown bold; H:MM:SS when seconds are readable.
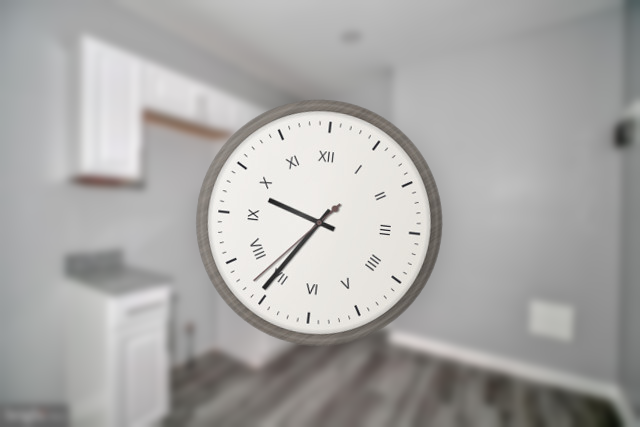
**9:35:37**
